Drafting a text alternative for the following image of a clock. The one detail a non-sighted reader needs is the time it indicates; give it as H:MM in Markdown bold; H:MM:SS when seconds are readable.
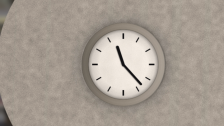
**11:23**
